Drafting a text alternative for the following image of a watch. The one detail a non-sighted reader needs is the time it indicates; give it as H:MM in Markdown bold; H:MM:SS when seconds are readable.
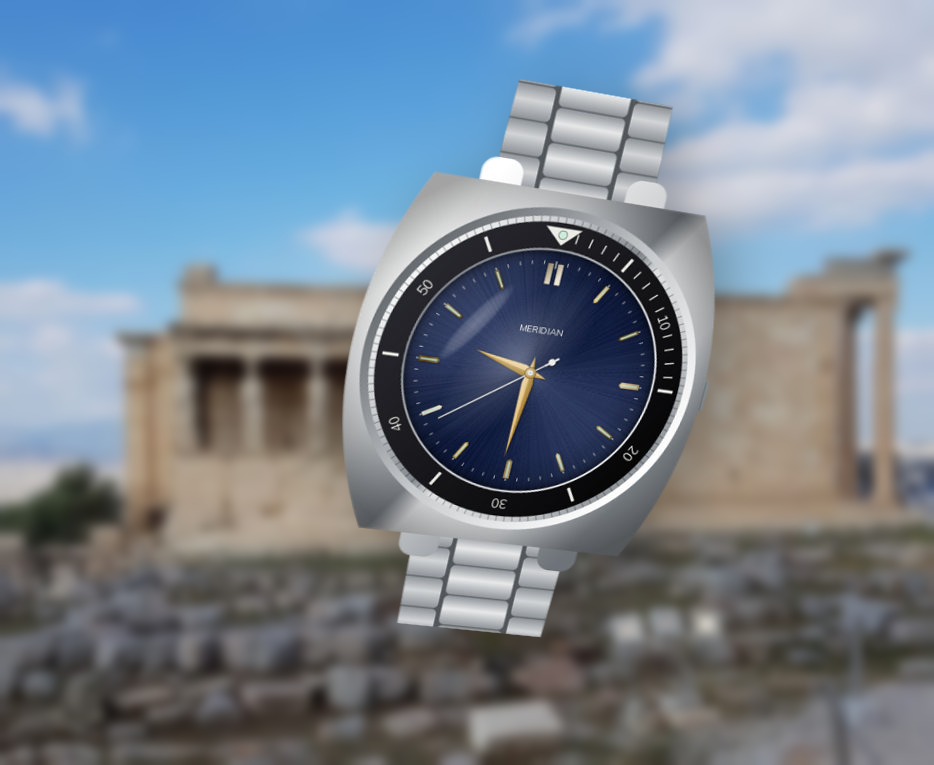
**9:30:39**
